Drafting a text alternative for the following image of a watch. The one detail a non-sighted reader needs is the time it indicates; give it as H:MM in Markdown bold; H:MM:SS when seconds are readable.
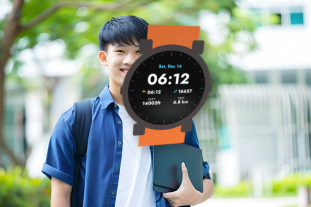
**6:12**
